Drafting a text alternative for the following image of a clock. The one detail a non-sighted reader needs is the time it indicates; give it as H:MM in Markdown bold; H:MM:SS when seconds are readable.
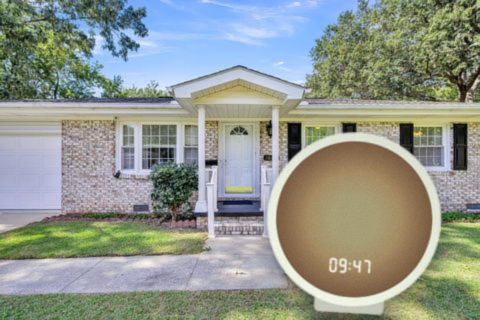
**9:47**
